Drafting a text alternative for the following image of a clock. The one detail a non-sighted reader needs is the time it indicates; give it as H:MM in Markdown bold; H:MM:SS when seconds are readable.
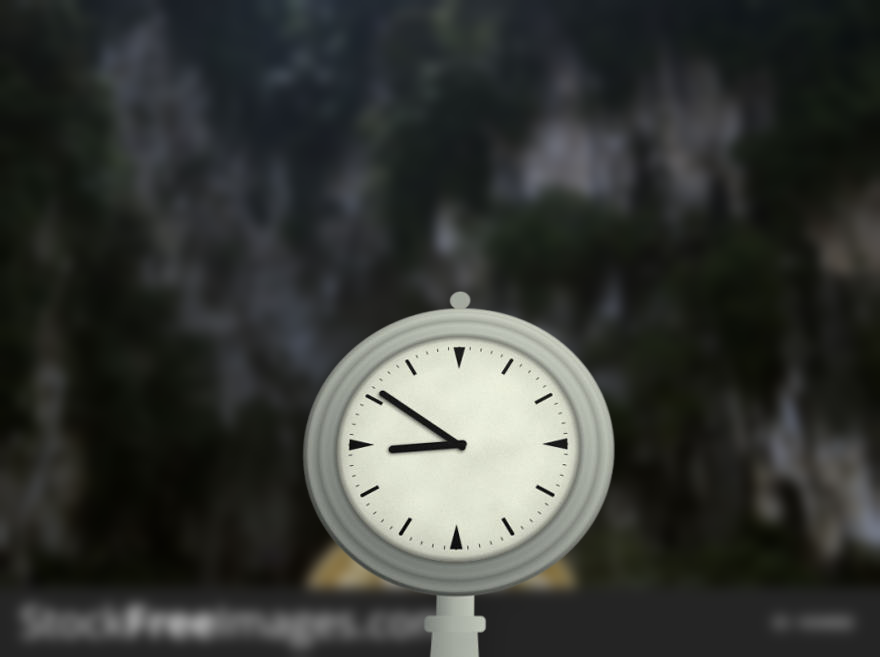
**8:51**
